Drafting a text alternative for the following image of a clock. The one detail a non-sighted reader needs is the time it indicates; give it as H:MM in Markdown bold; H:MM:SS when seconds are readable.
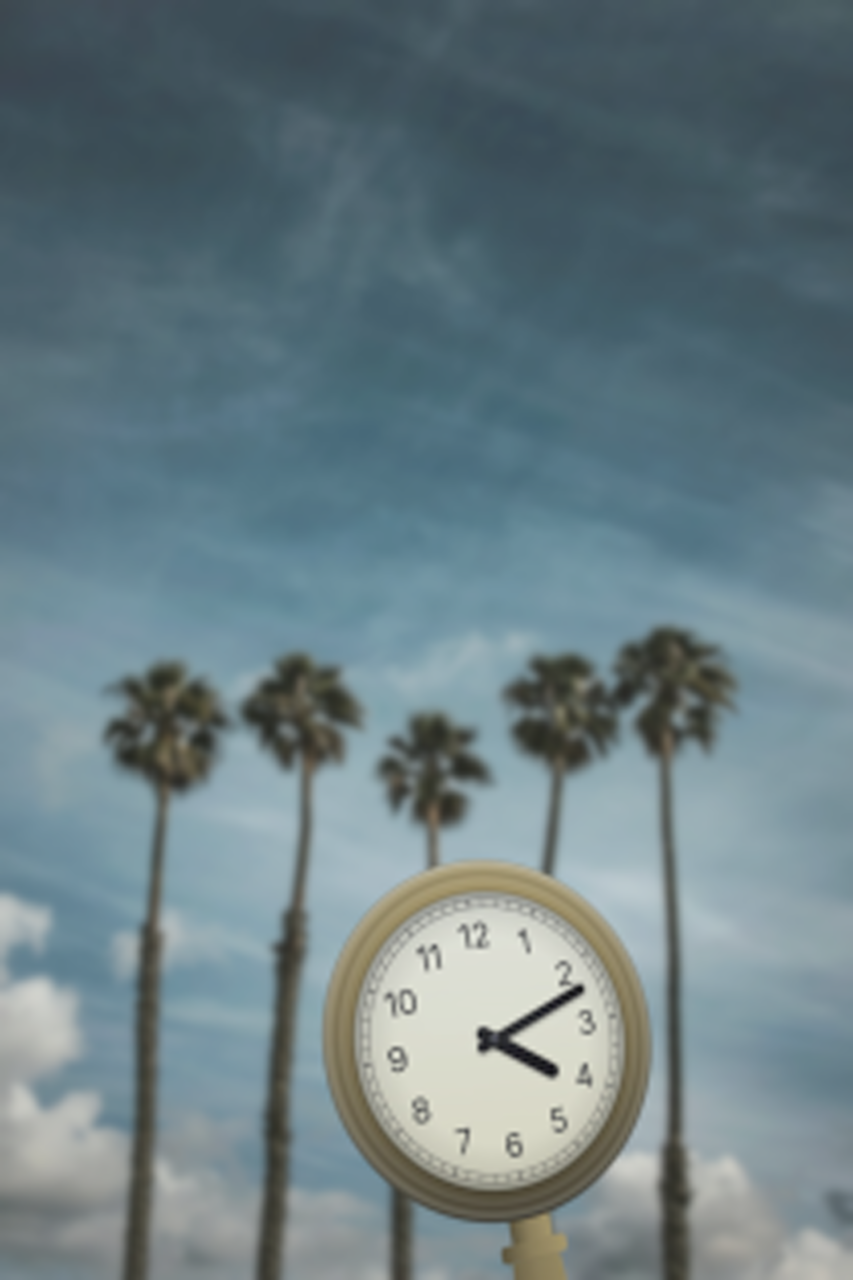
**4:12**
